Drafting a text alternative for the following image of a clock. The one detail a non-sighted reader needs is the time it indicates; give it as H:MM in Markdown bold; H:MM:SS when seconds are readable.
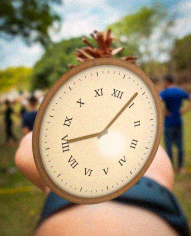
**8:04**
